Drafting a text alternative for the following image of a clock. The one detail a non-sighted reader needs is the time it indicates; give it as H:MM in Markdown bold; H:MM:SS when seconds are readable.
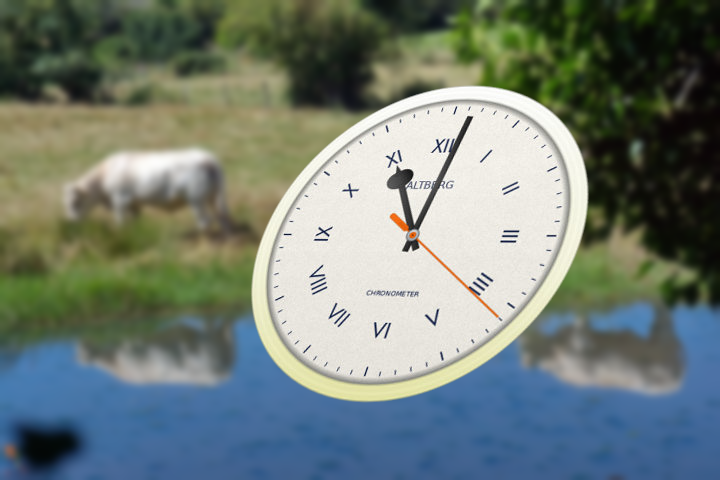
**11:01:21**
